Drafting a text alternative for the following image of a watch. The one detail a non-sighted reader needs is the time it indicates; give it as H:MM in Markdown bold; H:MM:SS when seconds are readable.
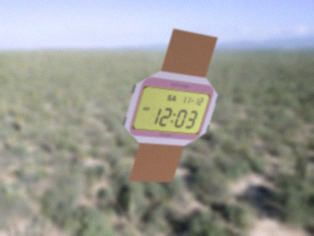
**12:03**
